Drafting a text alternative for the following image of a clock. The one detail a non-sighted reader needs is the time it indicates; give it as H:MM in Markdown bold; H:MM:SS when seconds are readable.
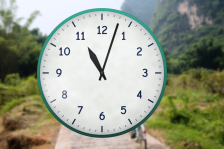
**11:03**
